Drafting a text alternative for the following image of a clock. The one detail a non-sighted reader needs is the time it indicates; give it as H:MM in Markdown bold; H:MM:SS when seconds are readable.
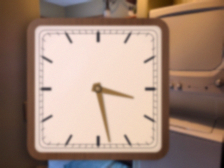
**3:28**
